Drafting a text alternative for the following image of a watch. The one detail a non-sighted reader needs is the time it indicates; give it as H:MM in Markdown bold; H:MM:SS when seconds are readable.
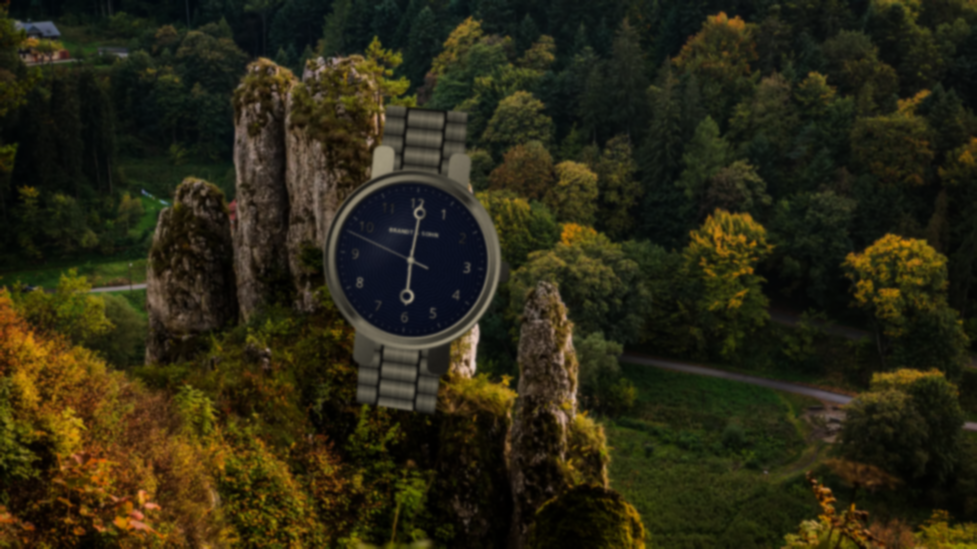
**6:00:48**
